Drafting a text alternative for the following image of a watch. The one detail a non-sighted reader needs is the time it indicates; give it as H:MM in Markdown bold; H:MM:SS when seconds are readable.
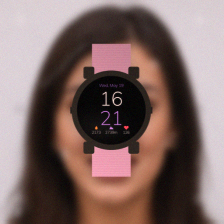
**16:21**
